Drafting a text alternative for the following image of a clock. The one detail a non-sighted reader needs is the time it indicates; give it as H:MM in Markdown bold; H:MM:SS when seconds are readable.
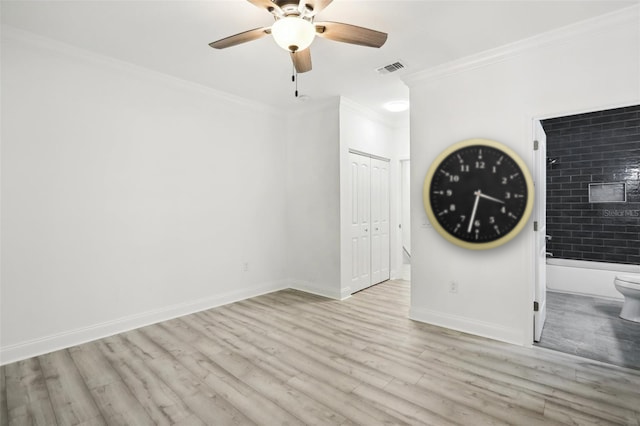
**3:32**
